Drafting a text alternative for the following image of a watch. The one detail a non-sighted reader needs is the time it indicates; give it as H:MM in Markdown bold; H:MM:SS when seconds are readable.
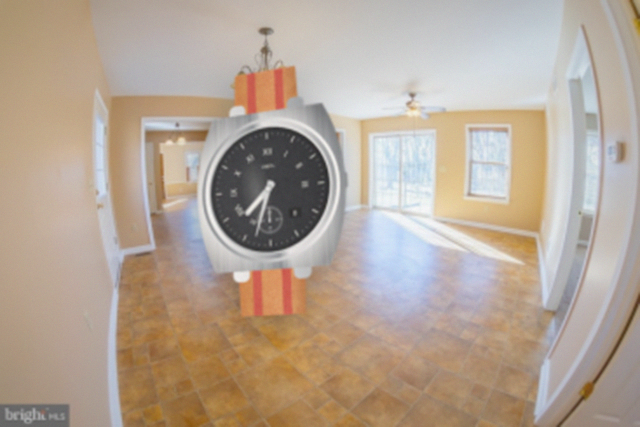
**7:33**
